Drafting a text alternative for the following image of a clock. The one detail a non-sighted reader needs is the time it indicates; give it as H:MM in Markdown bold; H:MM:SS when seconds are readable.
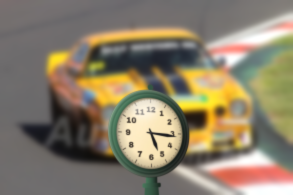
**5:16**
